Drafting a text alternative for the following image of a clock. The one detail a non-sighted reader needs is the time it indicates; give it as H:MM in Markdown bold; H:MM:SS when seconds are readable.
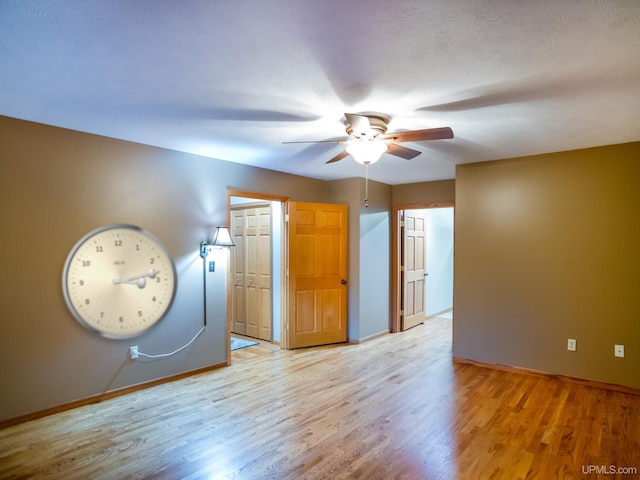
**3:13**
